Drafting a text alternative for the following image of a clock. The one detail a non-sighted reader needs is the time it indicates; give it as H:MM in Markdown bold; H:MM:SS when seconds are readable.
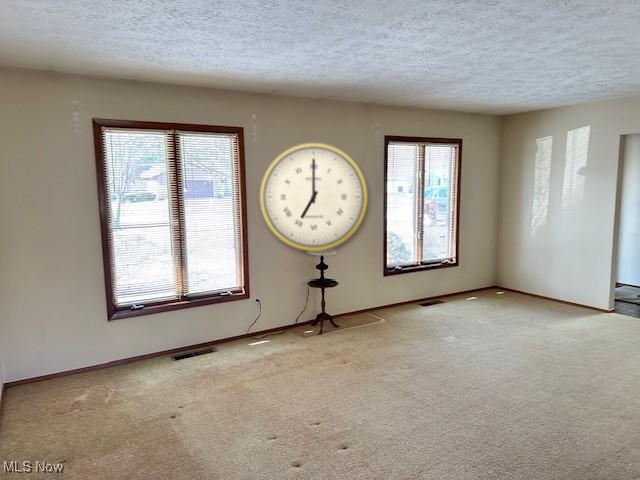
**7:00**
